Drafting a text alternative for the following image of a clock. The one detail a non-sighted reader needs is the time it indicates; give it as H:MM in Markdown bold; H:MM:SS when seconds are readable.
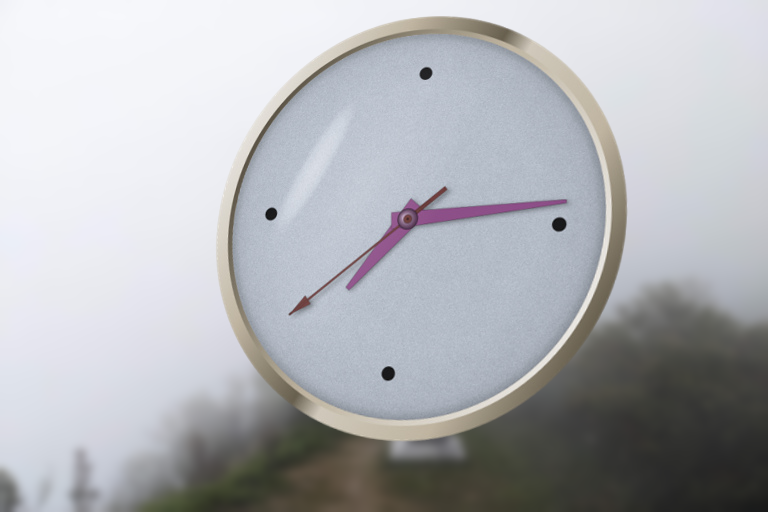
**7:13:38**
